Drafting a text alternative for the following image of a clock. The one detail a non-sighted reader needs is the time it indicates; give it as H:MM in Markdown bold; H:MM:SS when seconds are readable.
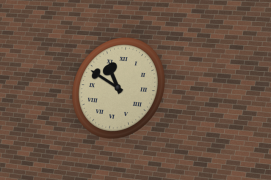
**10:49**
